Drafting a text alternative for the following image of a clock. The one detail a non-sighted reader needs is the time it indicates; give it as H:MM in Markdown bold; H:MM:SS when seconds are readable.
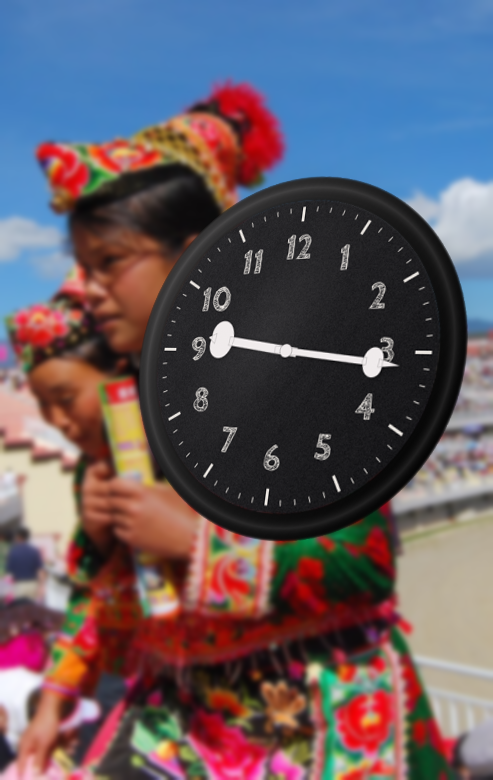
**9:16**
